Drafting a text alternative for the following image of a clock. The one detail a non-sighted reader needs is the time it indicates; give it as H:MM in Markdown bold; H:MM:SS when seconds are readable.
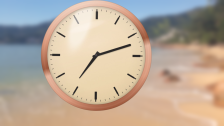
**7:12**
